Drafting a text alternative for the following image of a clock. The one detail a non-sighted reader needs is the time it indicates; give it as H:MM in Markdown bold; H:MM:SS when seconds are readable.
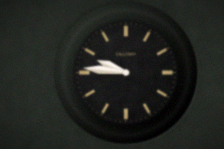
**9:46**
